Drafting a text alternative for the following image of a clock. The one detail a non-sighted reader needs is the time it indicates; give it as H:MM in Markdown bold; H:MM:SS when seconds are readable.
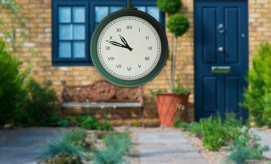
**10:48**
